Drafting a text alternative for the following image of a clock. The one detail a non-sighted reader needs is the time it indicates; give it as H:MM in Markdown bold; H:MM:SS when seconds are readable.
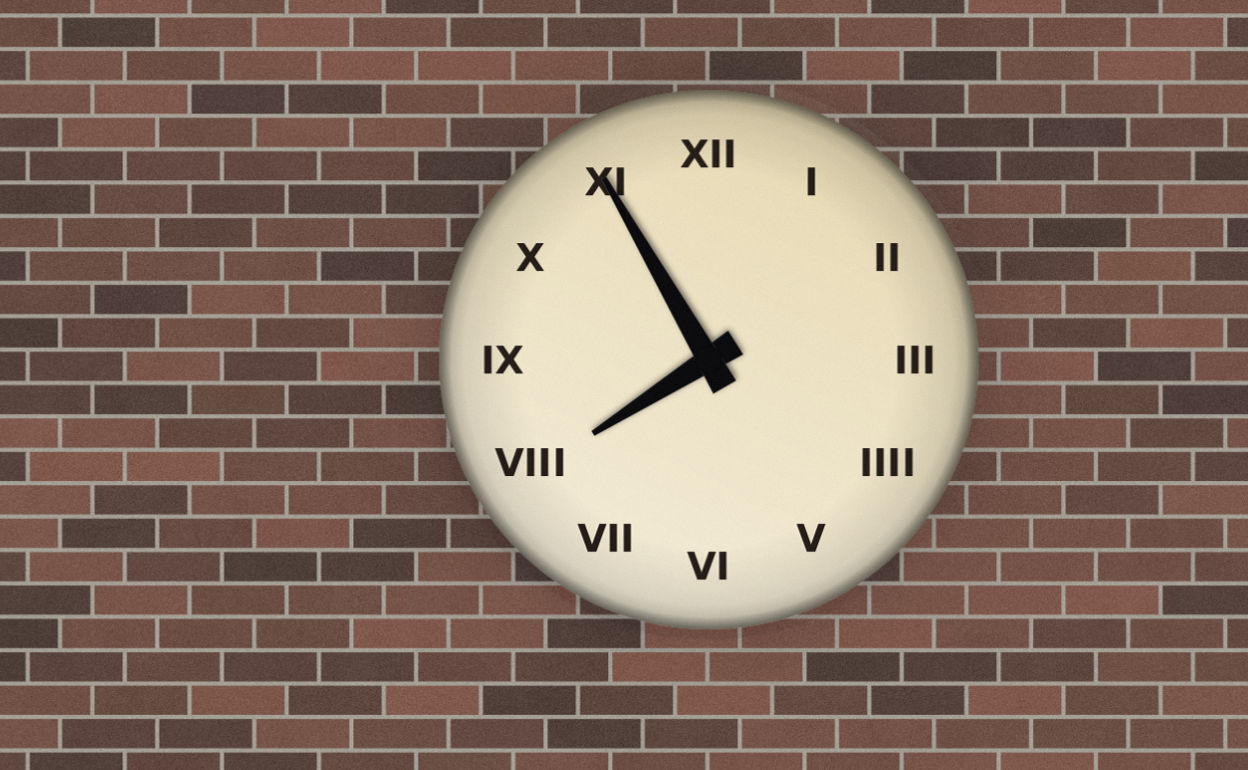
**7:55**
